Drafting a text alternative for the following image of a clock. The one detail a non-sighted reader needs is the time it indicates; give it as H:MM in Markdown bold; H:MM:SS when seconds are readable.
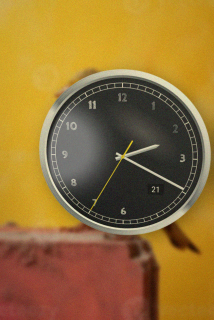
**2:19:35**
